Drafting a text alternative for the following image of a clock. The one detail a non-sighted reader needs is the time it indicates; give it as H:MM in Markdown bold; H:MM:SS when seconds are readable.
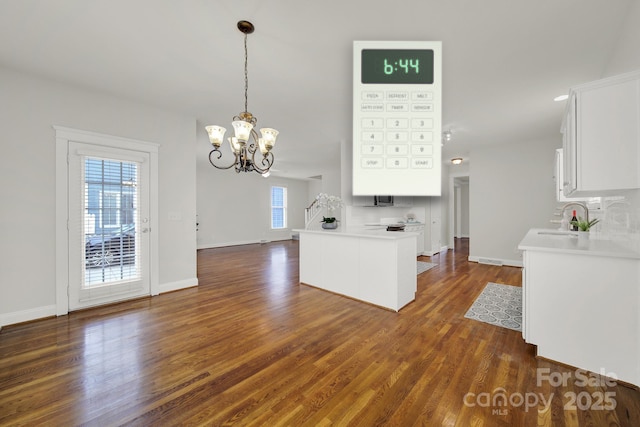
**6:44**
